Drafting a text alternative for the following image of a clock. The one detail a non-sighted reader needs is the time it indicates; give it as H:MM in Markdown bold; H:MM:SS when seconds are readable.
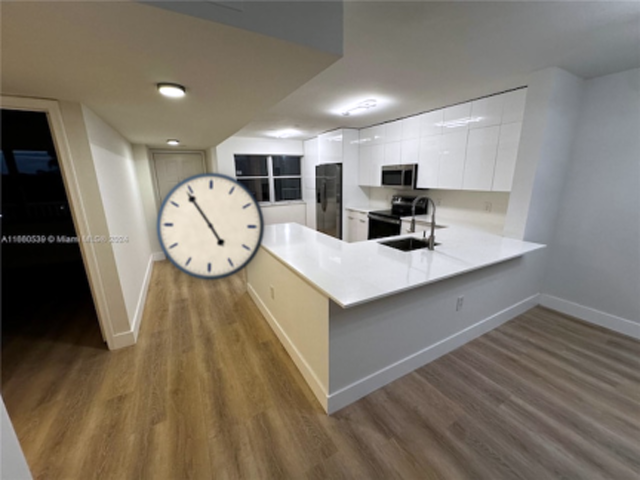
**4:54**
